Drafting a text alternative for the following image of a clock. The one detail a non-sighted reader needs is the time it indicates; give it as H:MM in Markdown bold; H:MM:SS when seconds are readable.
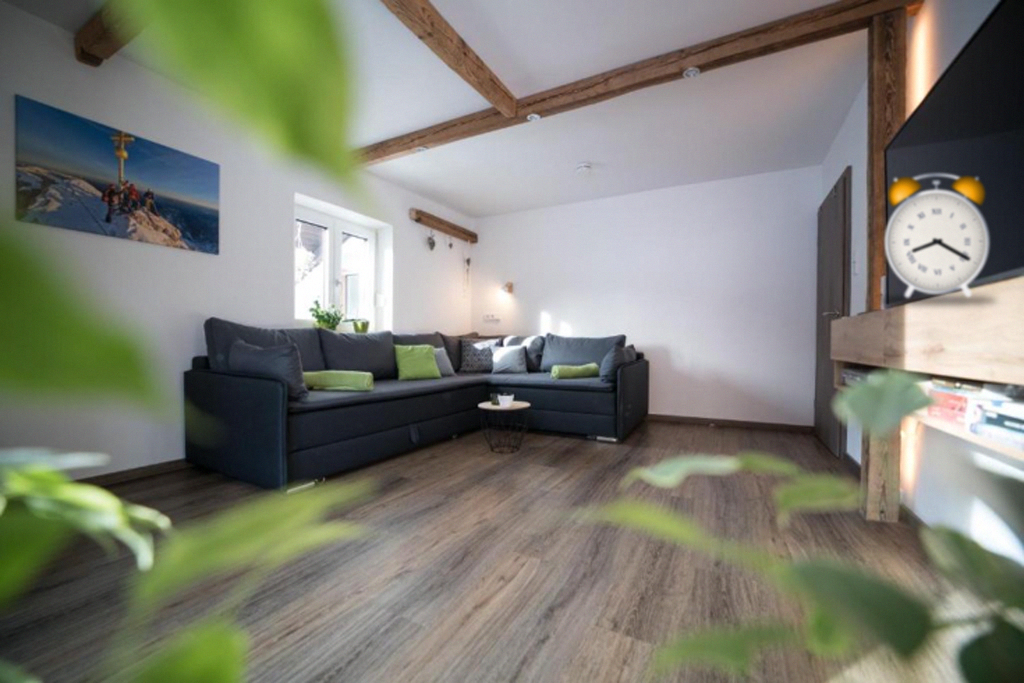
**8:20**
